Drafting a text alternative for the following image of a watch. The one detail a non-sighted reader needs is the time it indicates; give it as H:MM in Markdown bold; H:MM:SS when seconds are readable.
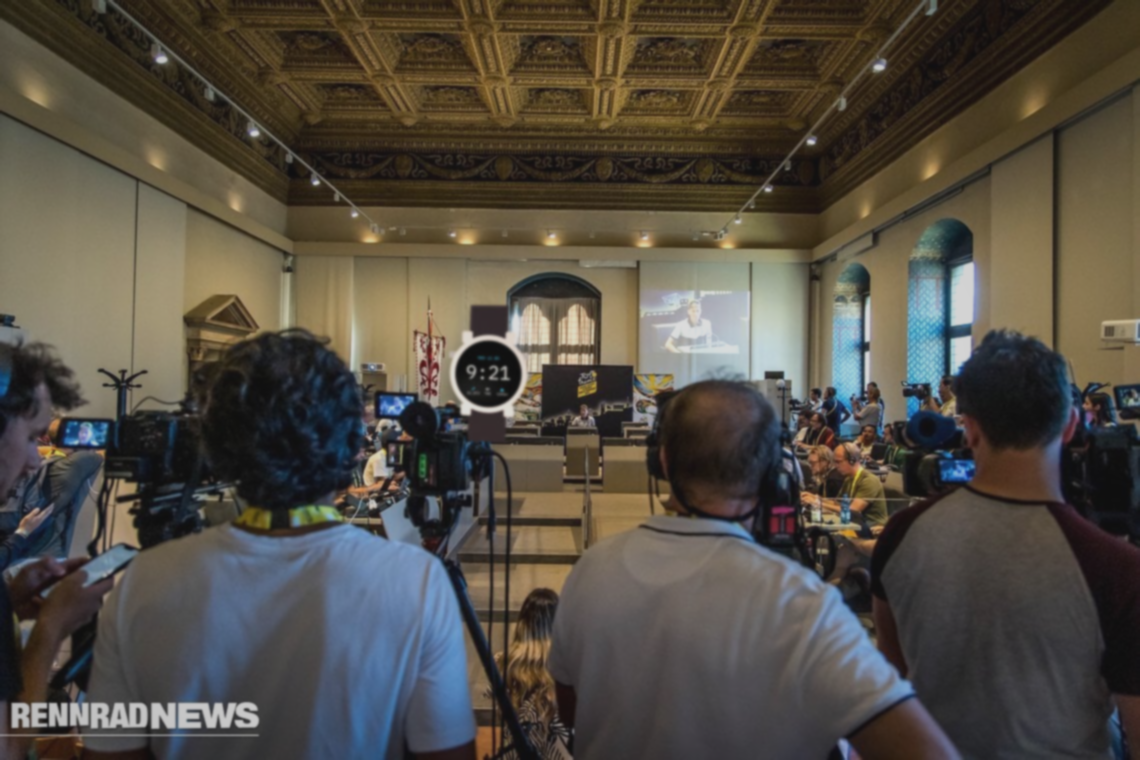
**9:21**
